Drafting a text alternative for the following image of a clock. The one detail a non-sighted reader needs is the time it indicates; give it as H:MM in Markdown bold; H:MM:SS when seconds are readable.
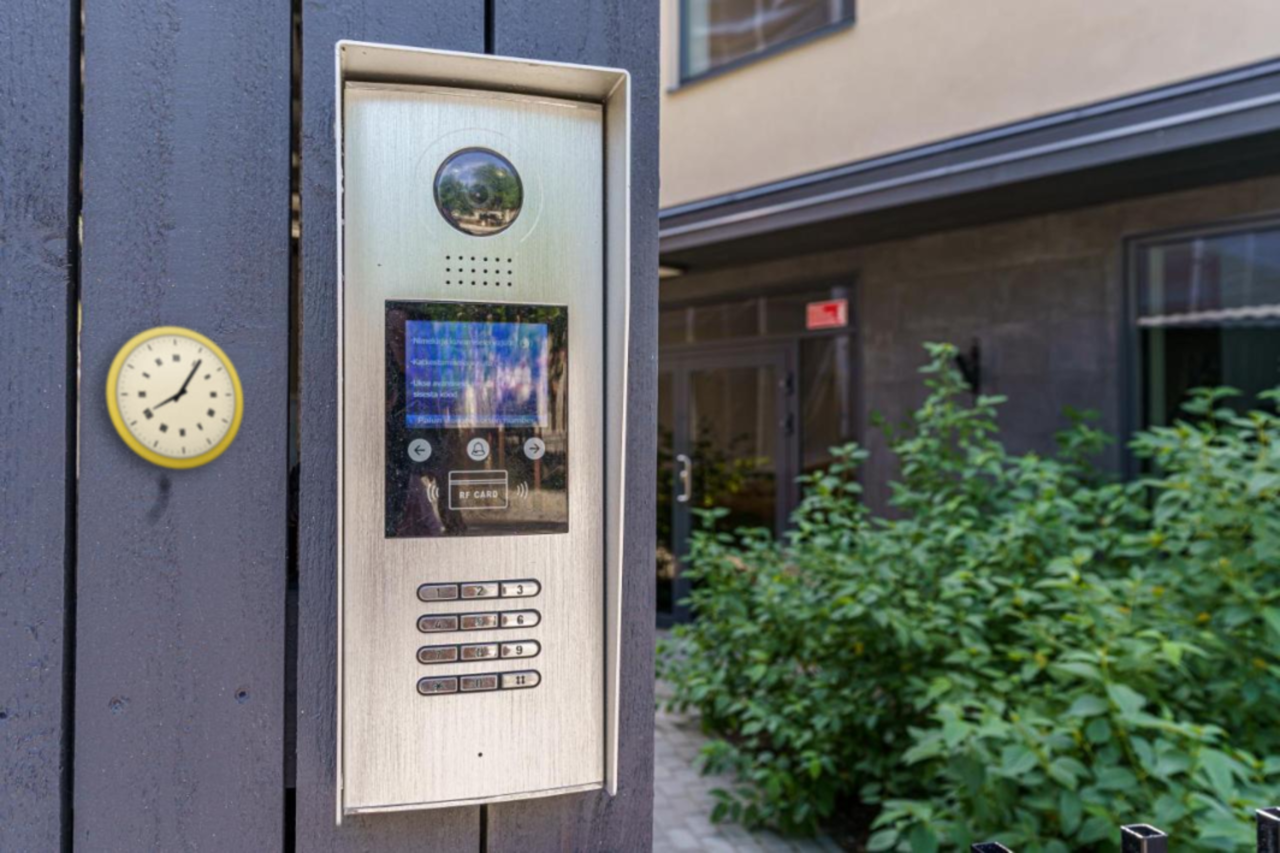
**8:06**
